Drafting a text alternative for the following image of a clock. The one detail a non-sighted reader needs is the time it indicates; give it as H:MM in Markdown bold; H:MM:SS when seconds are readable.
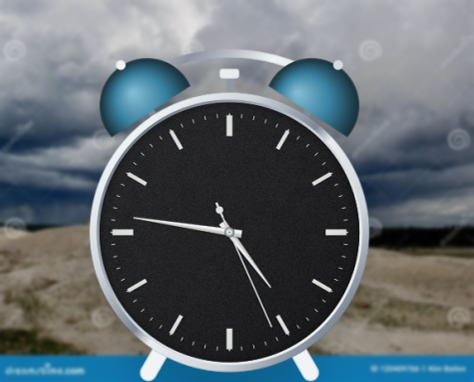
**4:46:26**
